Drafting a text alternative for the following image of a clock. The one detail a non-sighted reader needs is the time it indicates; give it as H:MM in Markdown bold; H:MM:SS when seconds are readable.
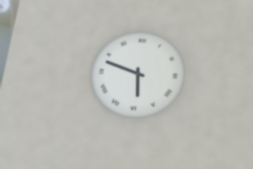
**5:48**
